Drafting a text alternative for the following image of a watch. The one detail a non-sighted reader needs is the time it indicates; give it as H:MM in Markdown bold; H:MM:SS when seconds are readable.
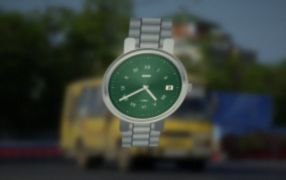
**4:40**
